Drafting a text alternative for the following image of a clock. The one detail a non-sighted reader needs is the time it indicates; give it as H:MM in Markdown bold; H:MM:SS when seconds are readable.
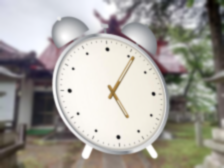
**5:06**
